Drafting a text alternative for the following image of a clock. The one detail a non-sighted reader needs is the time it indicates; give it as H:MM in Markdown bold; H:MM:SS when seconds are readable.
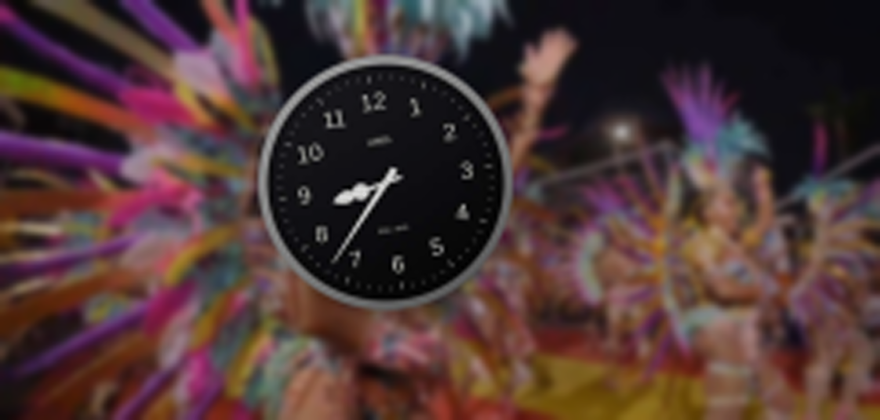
**8:37**
